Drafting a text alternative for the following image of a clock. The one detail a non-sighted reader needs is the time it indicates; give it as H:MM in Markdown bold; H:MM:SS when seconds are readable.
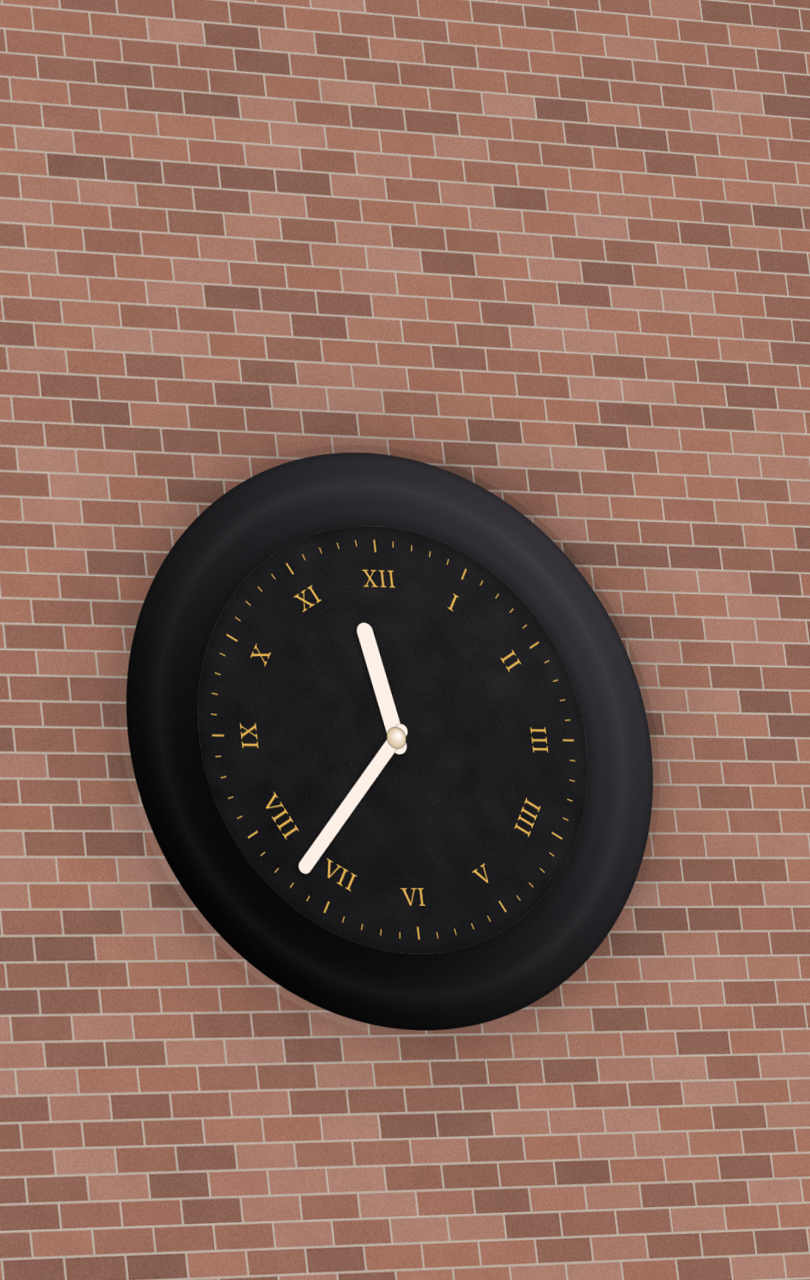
**11:37**
